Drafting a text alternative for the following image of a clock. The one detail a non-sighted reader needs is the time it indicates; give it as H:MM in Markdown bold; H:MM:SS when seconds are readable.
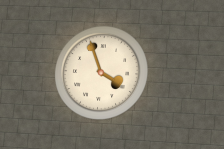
**3:56**
